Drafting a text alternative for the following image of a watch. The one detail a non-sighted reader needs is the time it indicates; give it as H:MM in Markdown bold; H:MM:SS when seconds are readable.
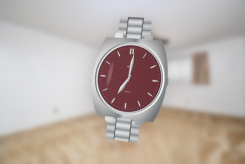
**7:01**
